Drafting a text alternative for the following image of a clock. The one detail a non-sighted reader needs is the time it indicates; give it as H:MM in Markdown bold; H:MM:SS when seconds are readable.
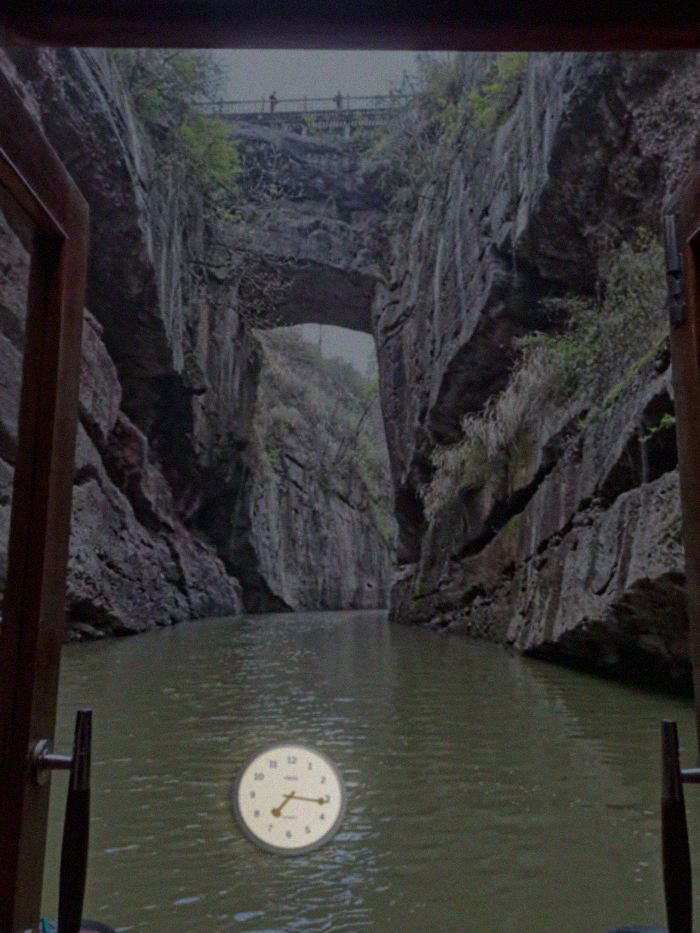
**7:16**
